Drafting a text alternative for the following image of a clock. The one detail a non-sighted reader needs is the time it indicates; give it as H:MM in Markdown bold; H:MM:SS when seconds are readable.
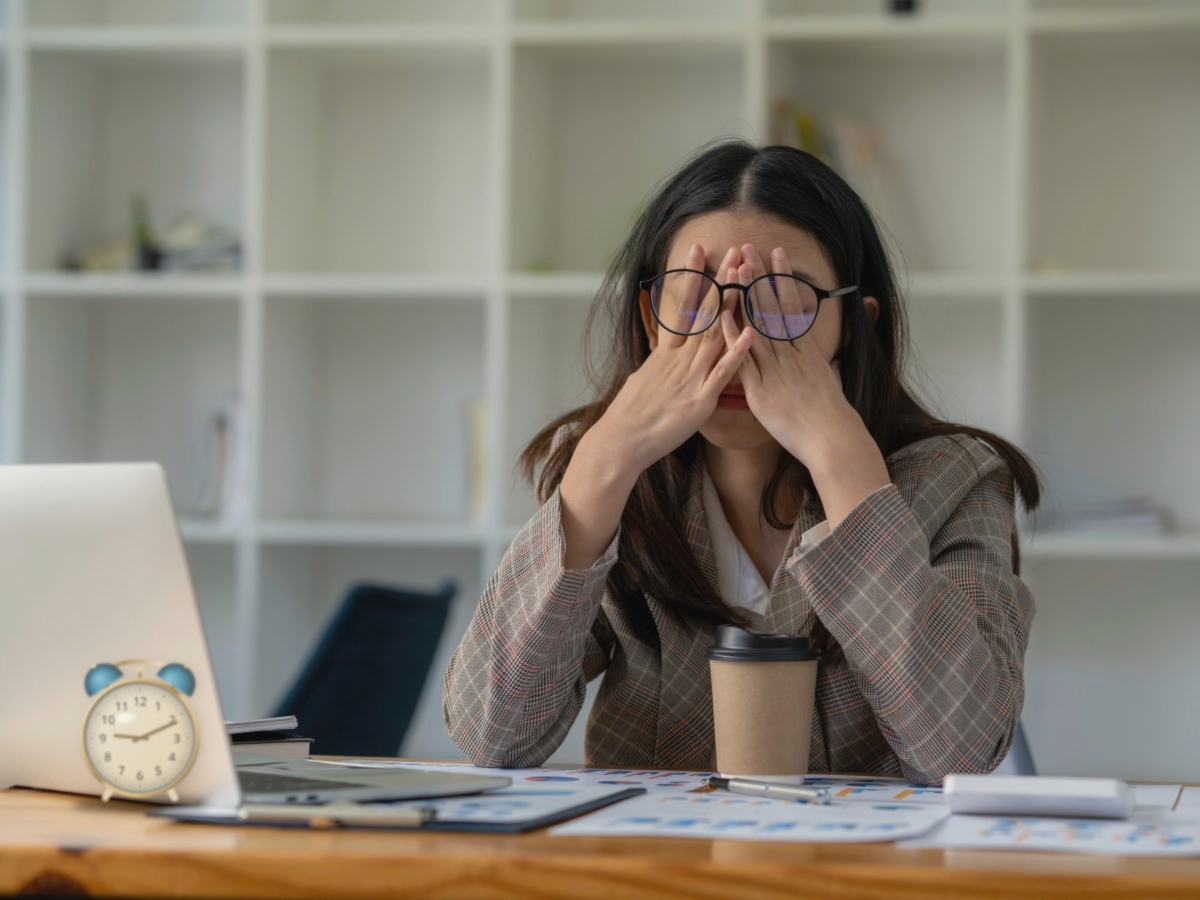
**9:11**
